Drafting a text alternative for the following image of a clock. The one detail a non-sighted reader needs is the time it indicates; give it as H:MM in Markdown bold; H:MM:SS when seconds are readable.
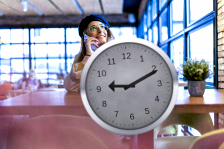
**9:11**
